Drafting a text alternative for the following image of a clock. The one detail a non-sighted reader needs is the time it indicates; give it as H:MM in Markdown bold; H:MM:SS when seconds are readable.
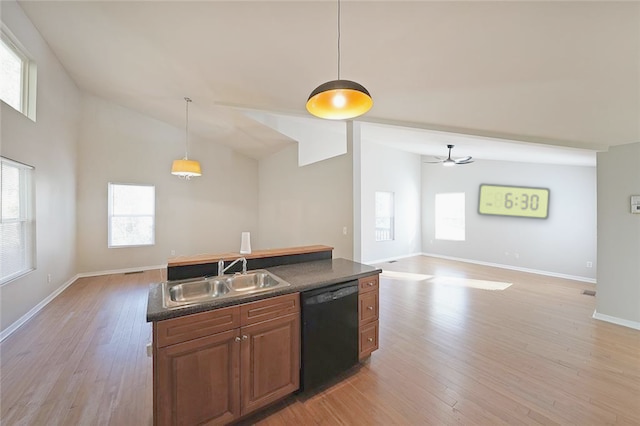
**6:30**
